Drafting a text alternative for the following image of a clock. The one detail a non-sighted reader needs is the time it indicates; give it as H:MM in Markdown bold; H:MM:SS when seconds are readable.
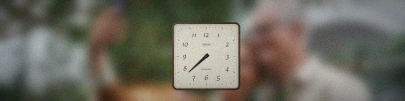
**7:38**
